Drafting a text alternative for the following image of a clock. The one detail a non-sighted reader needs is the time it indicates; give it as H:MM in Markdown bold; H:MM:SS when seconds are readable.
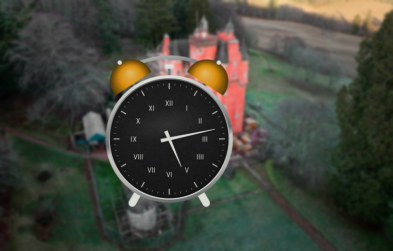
**5:13**
